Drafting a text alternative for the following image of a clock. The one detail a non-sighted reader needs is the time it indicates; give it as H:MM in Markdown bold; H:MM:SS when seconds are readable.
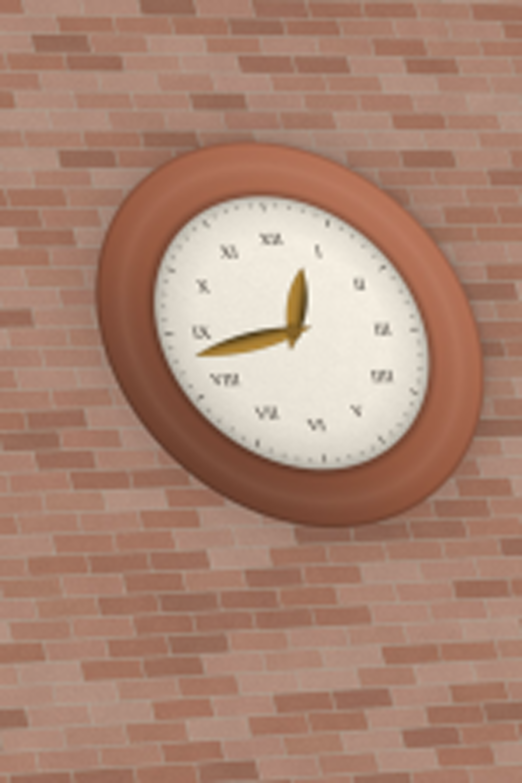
**12:43**
